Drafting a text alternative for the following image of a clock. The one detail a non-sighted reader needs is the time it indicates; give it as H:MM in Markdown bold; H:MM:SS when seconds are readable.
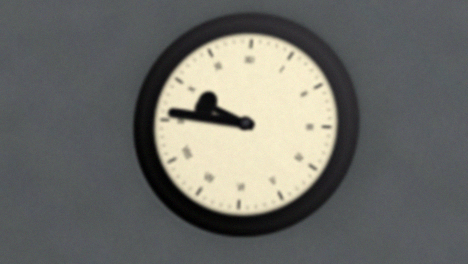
**9:46**
